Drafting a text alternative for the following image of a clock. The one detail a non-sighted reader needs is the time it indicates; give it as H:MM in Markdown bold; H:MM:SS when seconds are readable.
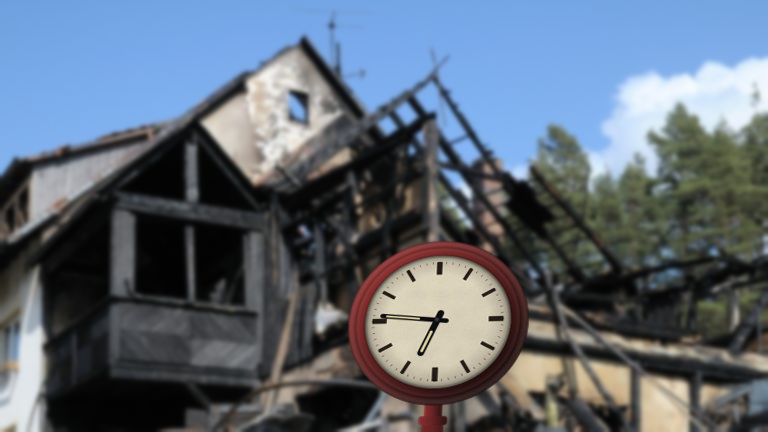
**6:46**
